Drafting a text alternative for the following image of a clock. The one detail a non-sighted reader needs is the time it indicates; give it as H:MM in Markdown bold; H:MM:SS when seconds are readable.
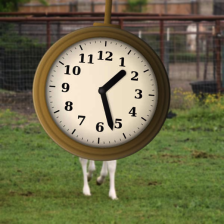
**1:27**
